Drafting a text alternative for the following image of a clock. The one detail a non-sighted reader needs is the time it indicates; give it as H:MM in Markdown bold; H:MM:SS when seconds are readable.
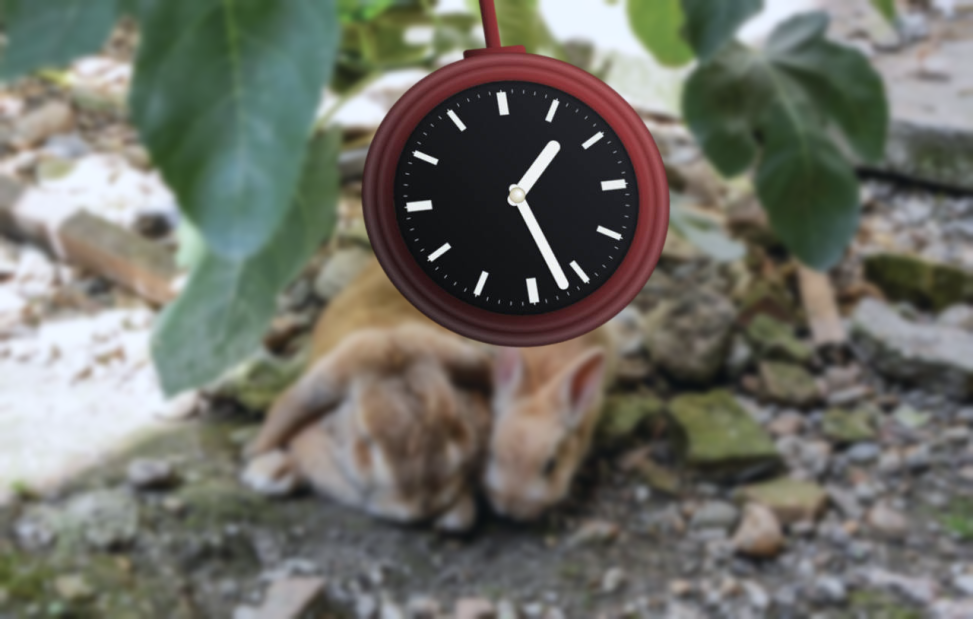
**1:27**
